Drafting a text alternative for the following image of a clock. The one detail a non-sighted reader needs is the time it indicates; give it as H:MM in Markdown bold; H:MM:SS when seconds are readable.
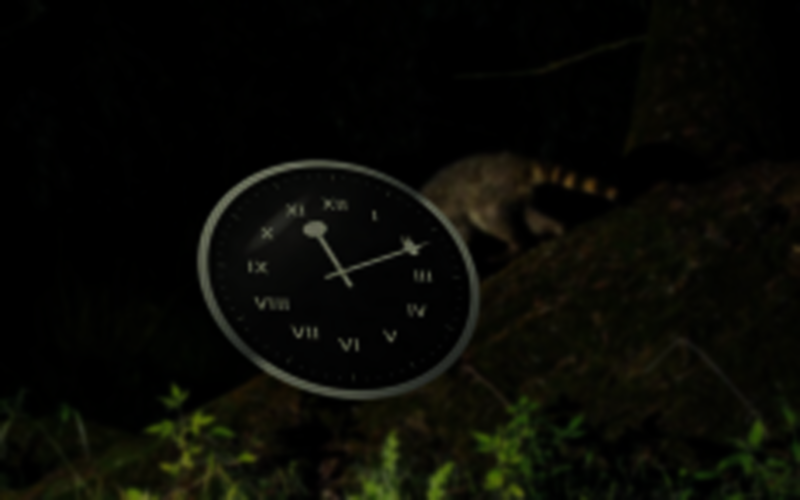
**11:11**
